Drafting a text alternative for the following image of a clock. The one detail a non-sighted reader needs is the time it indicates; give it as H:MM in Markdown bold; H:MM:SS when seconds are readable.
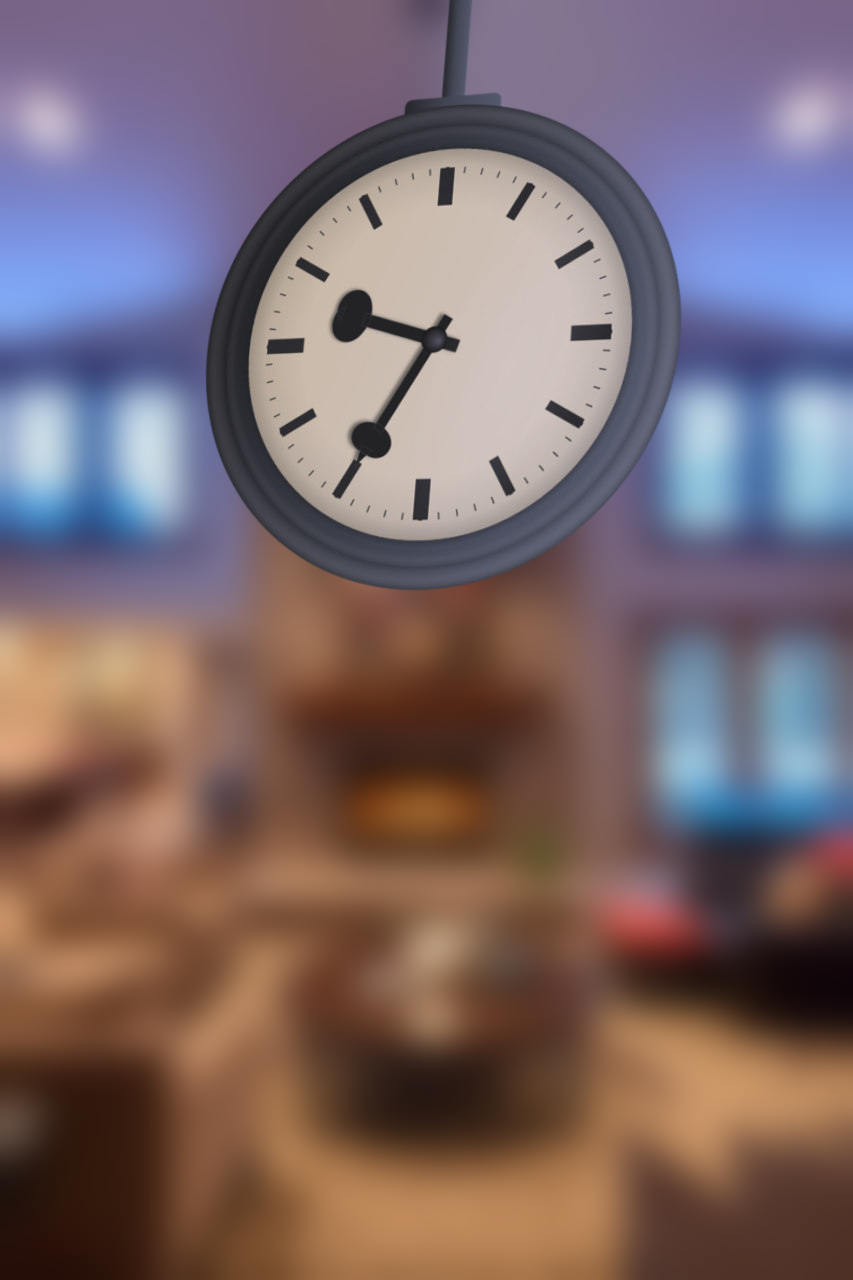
**9:35**
